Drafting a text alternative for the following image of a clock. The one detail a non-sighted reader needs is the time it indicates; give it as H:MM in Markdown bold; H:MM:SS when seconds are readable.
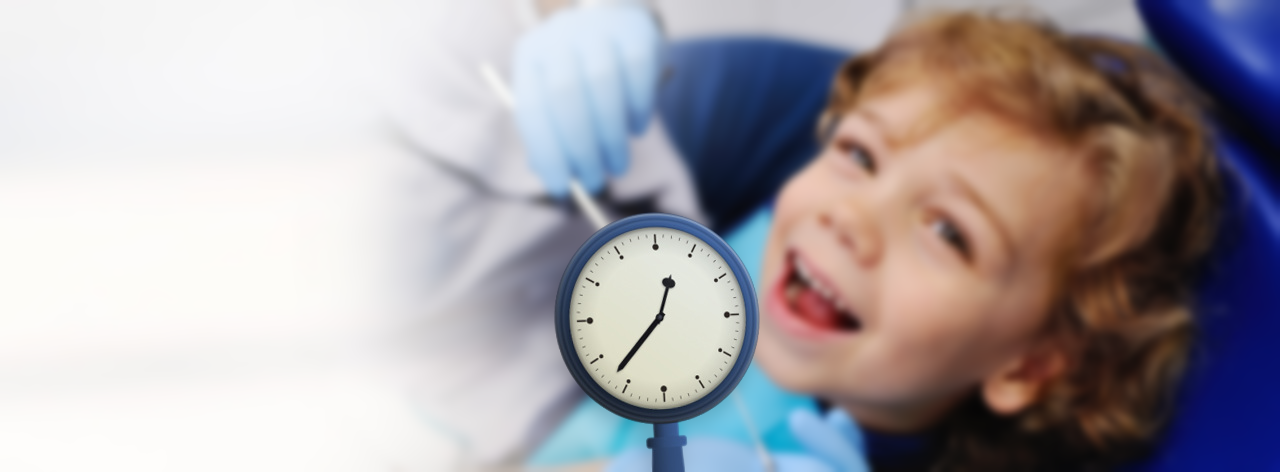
**12:37**
